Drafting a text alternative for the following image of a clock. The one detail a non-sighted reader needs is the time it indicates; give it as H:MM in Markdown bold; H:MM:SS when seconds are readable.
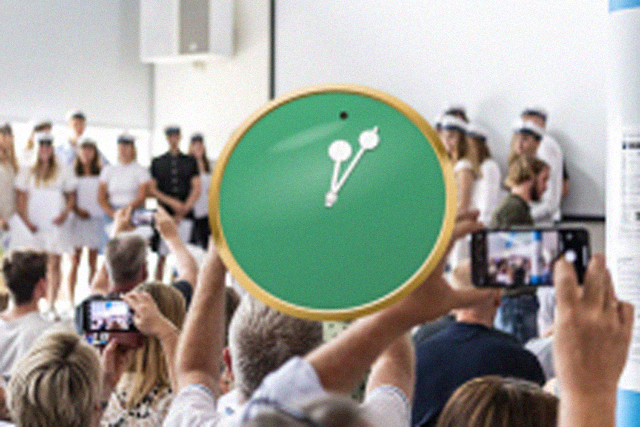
**12:04**
